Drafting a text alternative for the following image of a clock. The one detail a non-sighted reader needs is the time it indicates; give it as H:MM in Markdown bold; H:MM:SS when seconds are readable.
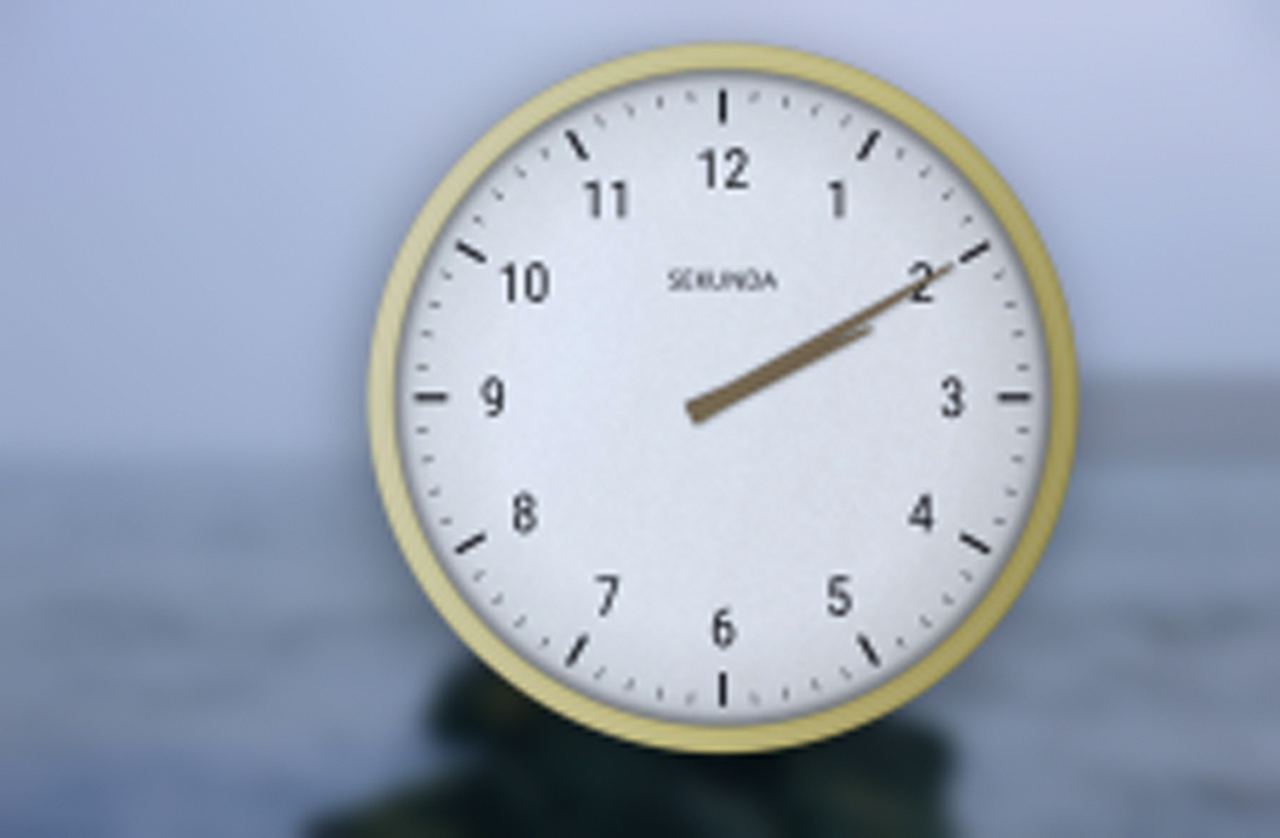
**2:10**
